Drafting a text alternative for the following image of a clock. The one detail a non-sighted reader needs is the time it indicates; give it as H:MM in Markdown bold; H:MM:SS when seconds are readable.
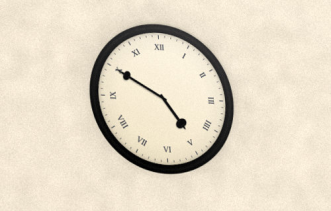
**4:50**
